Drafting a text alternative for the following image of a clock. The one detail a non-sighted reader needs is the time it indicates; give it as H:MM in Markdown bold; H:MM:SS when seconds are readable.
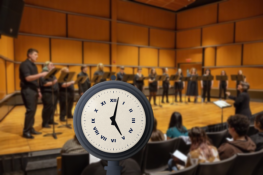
**5:02**
